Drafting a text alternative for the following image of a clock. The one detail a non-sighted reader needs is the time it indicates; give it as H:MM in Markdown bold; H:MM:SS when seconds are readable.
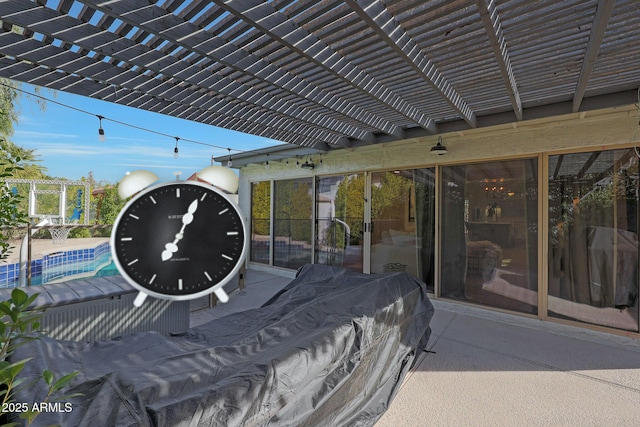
**7:04**
